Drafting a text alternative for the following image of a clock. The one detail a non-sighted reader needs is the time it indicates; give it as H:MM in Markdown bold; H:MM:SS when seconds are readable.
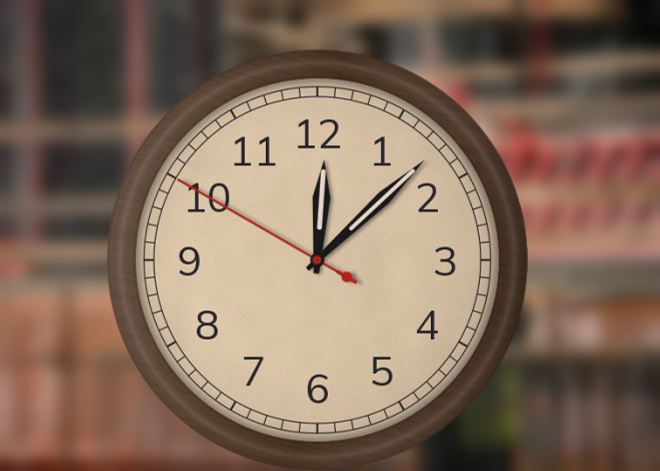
**12:07:50**
